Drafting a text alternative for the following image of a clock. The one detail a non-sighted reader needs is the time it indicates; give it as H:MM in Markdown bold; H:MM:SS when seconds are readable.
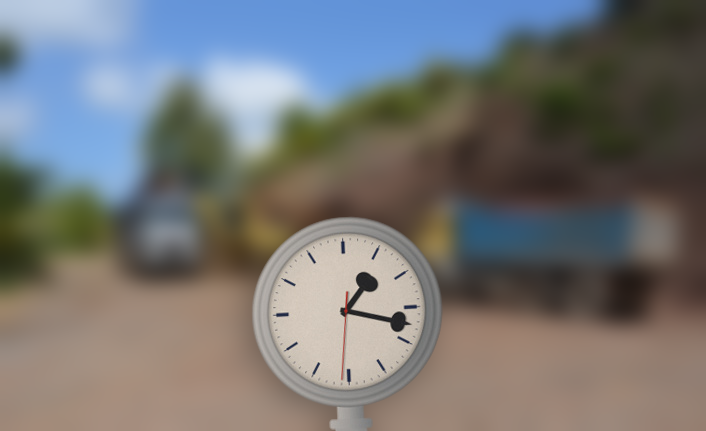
**1:17:31**
